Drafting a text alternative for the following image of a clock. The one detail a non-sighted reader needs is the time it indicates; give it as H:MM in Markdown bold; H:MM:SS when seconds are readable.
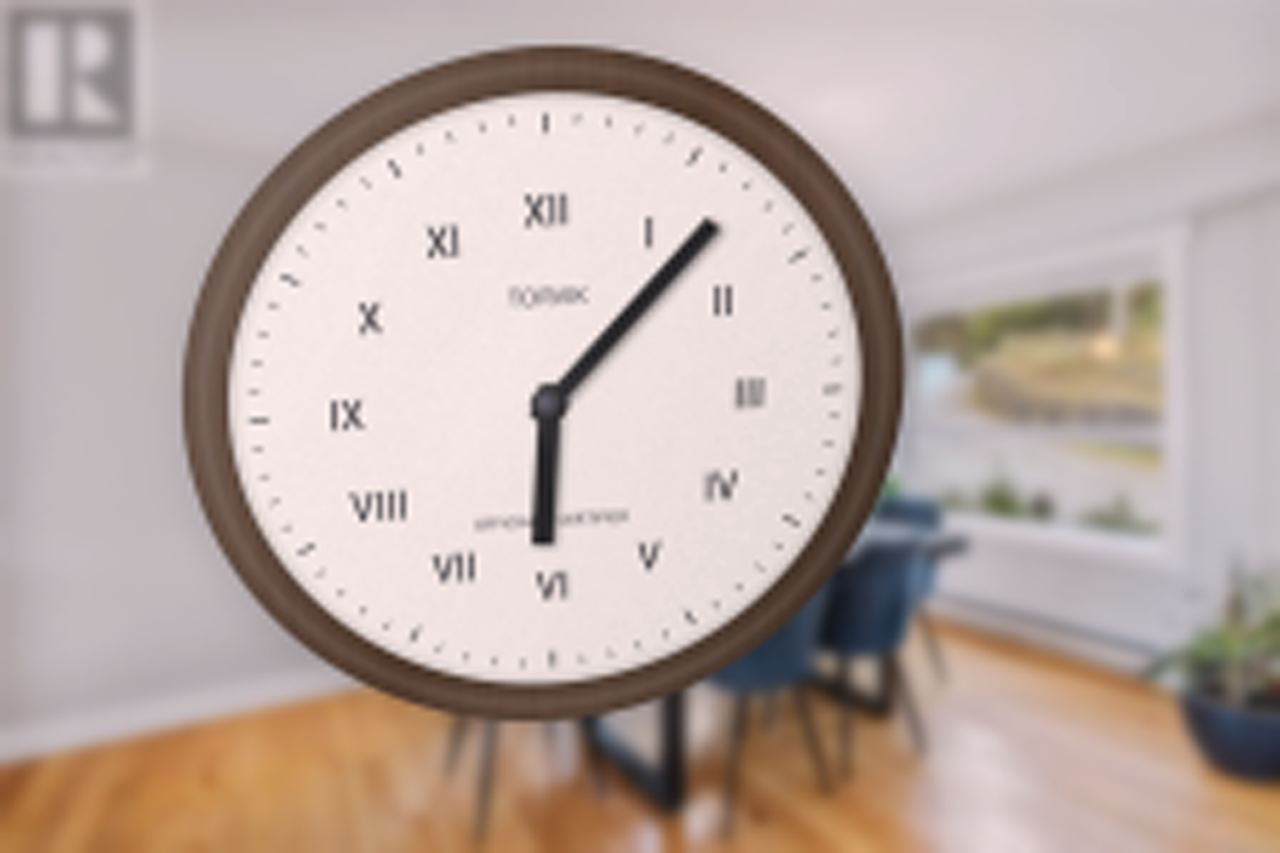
**6:07**
